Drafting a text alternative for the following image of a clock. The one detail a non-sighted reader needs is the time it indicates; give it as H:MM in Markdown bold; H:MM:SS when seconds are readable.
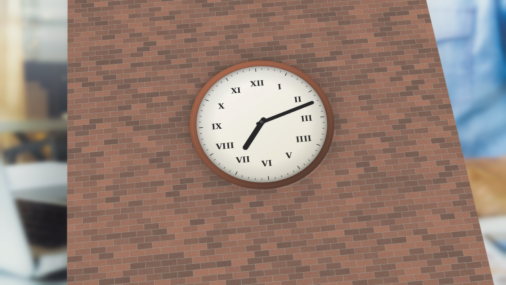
**7:12**
